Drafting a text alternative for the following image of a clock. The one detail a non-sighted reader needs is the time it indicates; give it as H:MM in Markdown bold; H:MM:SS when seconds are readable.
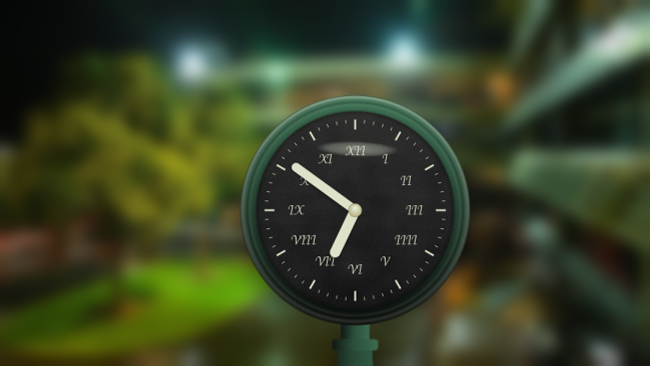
**6:51**
